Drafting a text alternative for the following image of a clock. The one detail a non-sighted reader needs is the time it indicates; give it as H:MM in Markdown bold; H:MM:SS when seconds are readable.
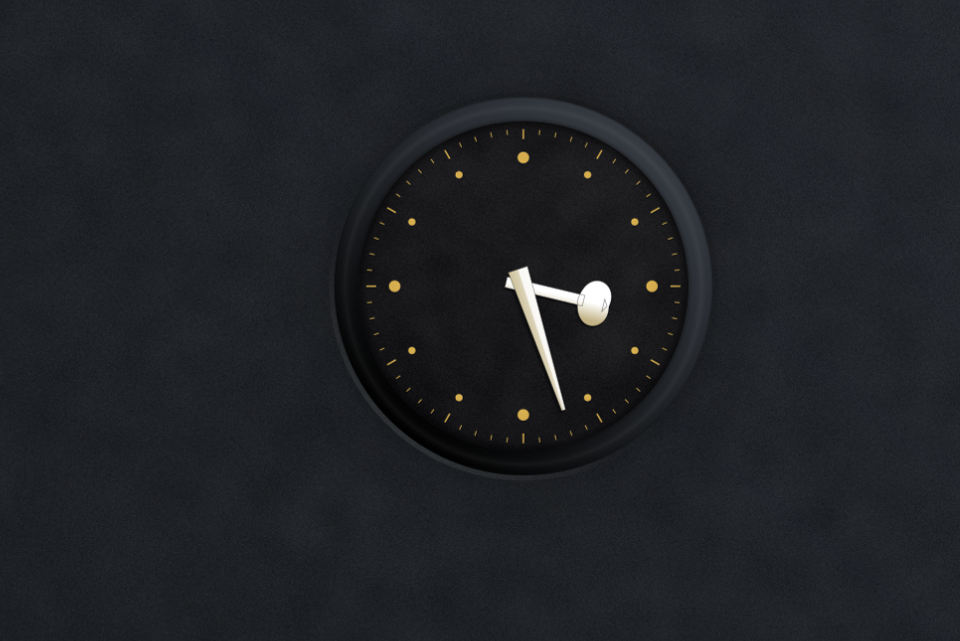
**3:27**
